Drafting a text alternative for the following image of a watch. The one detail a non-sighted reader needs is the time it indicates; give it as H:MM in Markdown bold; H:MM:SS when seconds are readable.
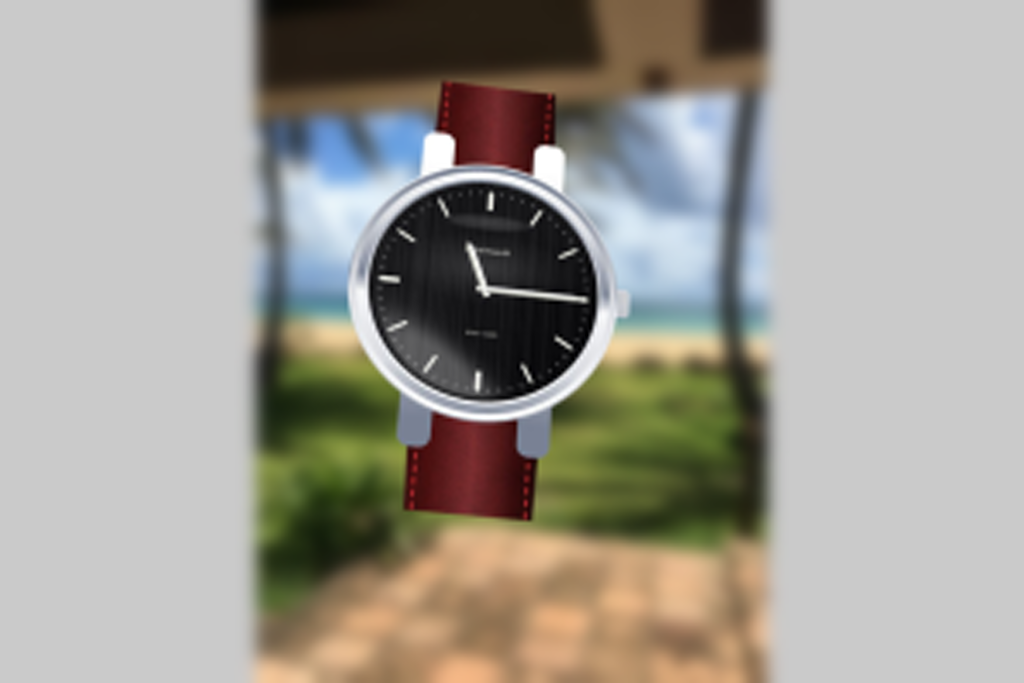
**11:15**
